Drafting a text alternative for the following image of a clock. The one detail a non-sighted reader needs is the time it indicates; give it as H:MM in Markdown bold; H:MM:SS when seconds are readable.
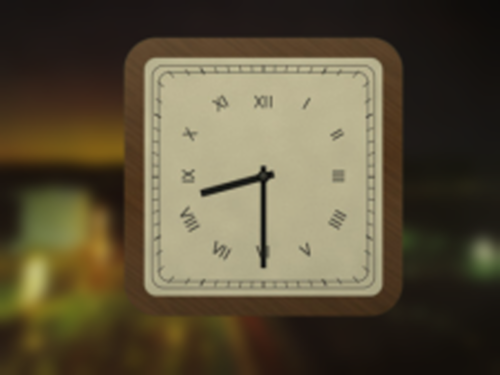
**8:30**
